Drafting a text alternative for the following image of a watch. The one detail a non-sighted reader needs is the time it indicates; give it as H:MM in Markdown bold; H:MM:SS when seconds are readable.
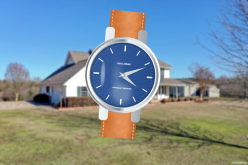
**4:11**
